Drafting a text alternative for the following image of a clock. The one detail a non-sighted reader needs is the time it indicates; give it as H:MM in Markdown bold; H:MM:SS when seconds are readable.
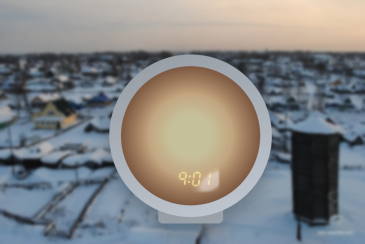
**9:01**
